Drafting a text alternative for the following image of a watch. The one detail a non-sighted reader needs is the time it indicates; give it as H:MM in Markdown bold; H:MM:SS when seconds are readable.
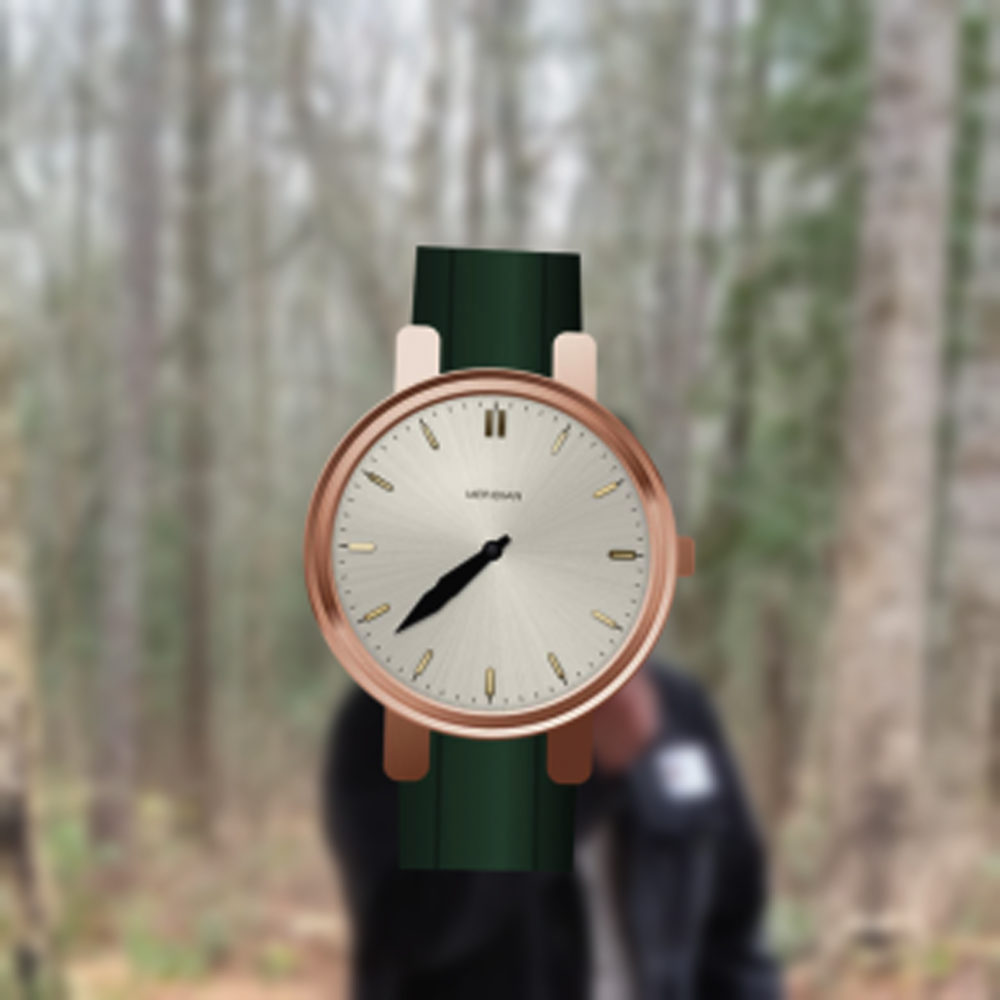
**7:38**
